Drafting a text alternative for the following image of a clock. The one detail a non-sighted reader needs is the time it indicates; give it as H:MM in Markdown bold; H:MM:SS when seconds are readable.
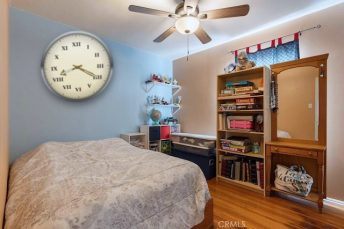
**8:20**
